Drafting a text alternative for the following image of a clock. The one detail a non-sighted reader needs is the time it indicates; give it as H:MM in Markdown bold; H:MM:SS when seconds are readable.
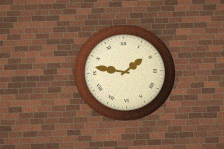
**1:47**
